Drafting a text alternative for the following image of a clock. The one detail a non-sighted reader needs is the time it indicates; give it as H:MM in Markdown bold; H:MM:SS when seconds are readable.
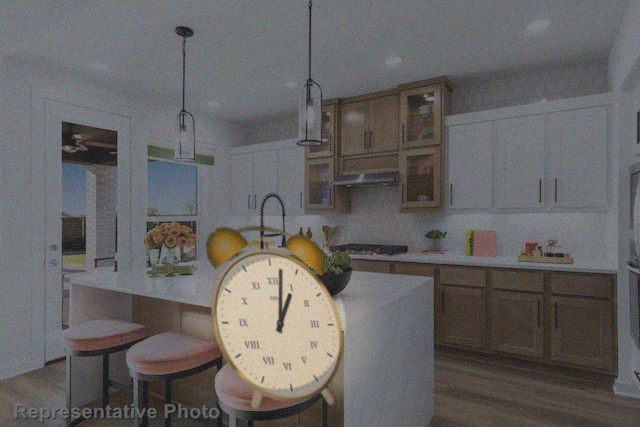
**1:02**
